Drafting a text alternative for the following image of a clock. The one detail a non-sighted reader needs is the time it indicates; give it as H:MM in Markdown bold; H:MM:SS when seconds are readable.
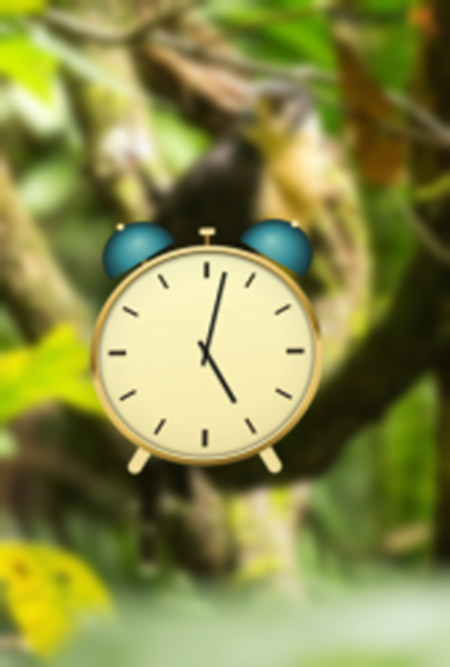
**5:02**
